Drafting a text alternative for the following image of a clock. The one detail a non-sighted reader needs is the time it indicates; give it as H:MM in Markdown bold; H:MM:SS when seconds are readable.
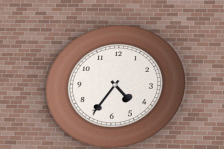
**4:35**
